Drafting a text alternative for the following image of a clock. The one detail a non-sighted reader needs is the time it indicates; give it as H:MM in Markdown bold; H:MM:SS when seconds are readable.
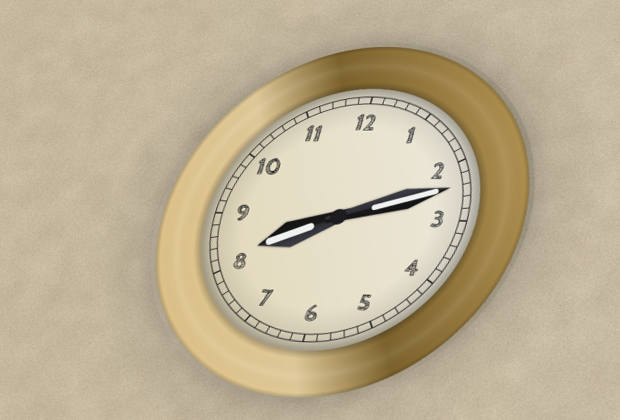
**8:12**
